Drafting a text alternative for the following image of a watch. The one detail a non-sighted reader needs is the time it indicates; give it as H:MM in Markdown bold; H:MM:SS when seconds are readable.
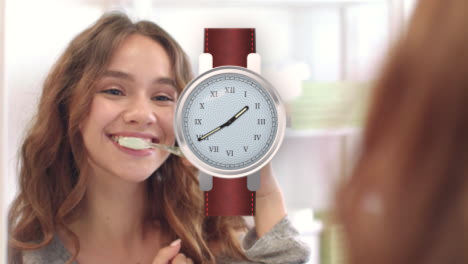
**1:40**
